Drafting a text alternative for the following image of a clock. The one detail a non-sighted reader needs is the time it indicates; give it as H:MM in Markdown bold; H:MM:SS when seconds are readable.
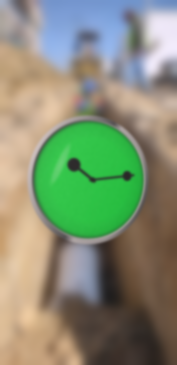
**10:14**
